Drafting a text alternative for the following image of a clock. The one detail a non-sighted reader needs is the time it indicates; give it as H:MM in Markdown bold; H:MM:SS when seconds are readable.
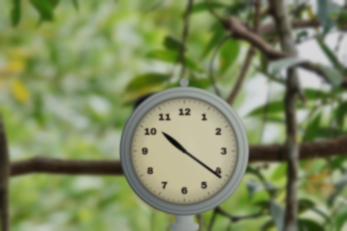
**10:21**
